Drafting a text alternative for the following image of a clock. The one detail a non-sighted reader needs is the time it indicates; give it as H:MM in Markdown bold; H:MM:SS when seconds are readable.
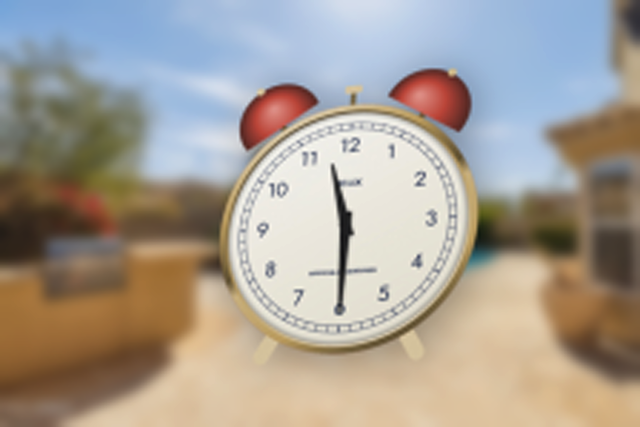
**11:30**
